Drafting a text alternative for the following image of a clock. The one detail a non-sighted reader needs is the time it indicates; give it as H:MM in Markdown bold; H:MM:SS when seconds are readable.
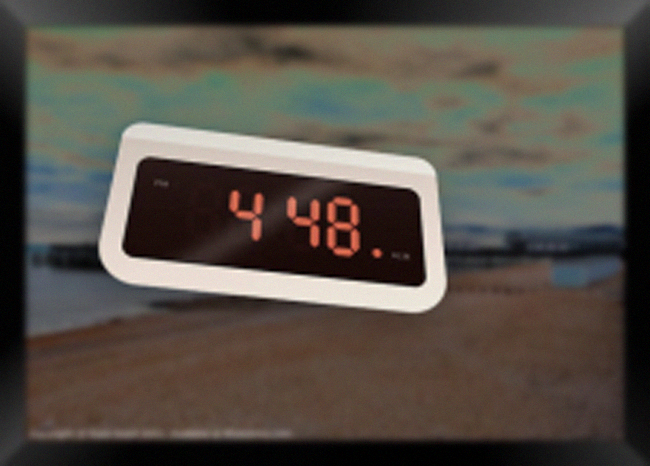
**4:48**
